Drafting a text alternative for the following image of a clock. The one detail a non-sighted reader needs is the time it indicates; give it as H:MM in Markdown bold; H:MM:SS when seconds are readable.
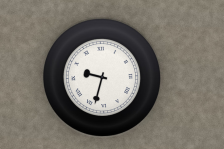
**9:33**
